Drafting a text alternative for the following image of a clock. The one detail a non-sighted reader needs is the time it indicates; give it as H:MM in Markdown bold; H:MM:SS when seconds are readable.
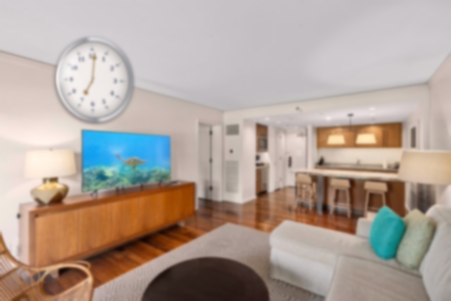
**7:01**
